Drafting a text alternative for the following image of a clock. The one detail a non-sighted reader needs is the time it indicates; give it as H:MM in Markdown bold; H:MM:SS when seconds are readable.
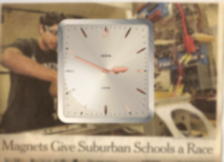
**2:49**
